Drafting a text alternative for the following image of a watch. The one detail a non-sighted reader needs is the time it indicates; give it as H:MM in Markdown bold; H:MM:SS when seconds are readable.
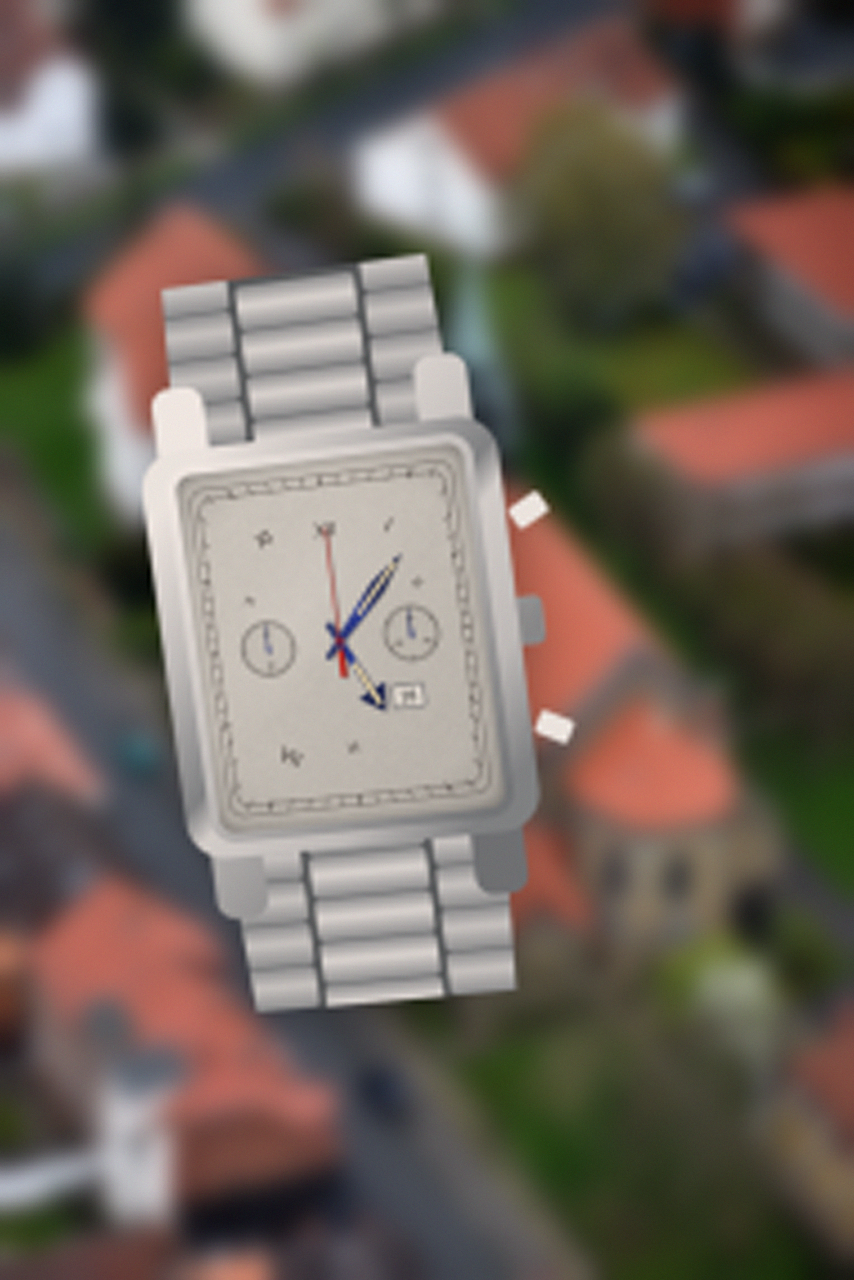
**5:07**
